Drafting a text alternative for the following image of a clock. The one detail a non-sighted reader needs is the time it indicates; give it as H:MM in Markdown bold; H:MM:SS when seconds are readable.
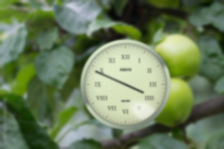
**3:49**
